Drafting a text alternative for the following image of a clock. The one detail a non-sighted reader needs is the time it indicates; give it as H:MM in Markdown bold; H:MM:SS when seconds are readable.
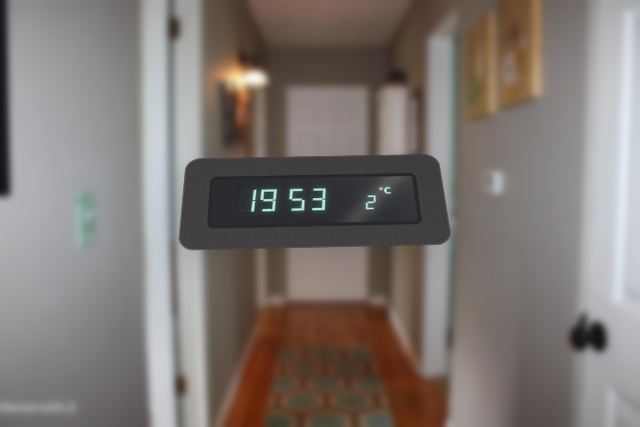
**19:53**
